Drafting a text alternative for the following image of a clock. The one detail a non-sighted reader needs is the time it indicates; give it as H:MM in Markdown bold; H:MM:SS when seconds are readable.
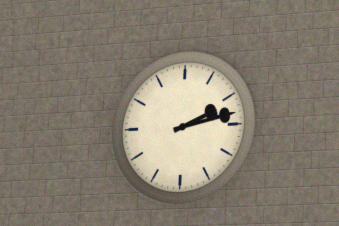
**2:13**
